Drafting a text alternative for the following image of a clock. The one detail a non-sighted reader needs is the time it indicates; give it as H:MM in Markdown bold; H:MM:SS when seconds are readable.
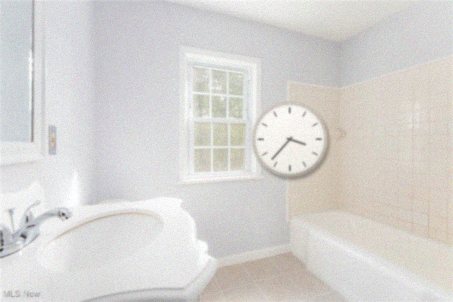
**3:37**
